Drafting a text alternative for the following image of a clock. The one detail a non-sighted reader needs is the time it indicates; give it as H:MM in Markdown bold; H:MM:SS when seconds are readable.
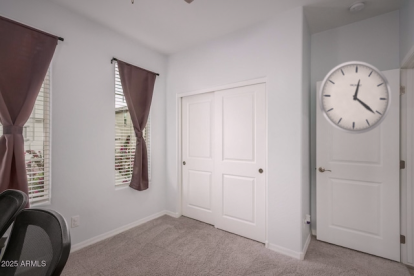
**12:21**
